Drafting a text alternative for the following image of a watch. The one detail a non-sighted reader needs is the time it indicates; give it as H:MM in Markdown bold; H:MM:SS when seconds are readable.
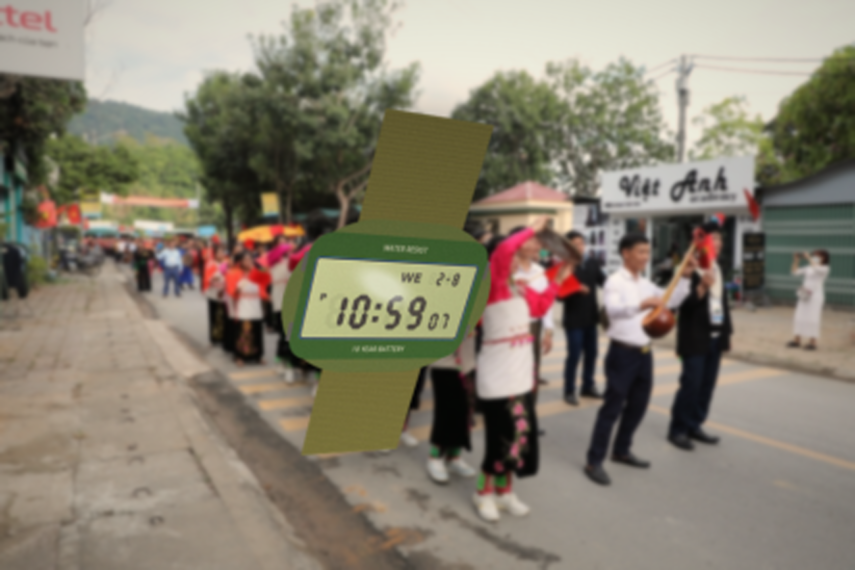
**10:59:07**
